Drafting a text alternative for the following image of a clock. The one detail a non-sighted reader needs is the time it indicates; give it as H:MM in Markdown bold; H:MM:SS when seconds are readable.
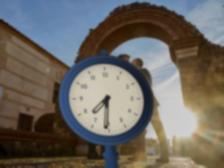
**7:31**
